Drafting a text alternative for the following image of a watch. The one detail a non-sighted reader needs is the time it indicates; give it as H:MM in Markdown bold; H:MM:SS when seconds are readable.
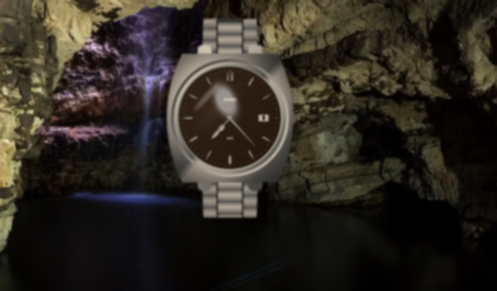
**7:23**
